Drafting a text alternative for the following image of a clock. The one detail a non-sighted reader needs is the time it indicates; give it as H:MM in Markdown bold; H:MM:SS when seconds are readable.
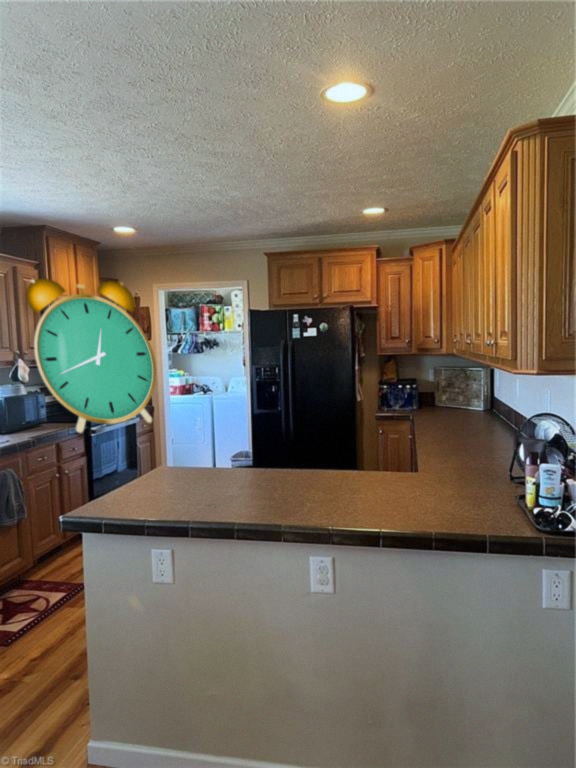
**12:42**
